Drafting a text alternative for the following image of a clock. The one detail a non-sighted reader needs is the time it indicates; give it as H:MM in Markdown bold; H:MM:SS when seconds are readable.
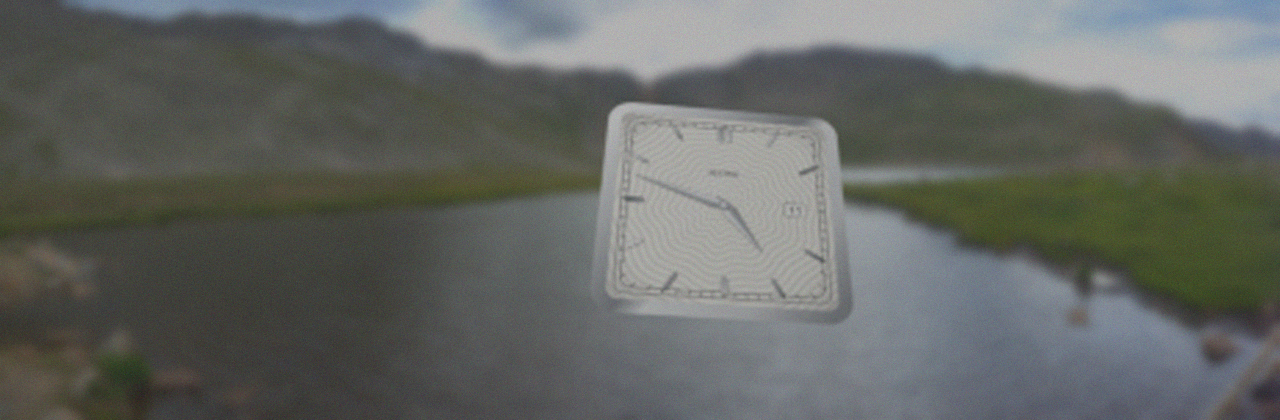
**4:48**
